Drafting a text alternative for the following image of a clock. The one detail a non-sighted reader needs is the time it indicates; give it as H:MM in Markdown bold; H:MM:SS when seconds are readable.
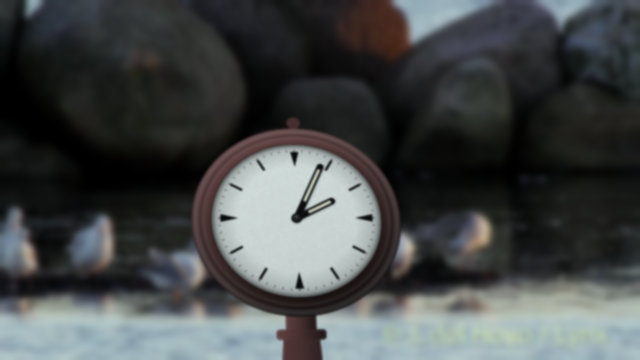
**2:04**
